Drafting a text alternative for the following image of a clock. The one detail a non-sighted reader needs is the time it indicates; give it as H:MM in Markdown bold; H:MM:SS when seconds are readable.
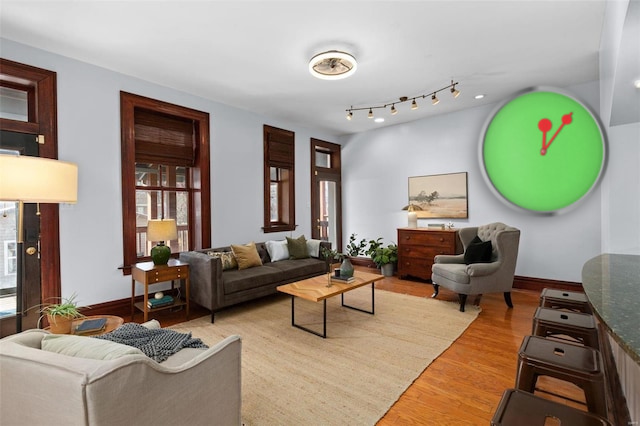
**12:06**
